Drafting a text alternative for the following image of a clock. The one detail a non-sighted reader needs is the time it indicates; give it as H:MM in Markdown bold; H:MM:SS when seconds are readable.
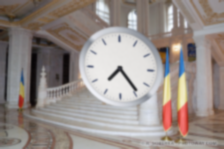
**7:24**
